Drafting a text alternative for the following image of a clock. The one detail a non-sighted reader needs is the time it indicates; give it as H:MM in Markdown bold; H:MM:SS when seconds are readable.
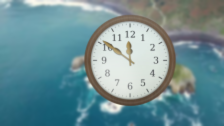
**11:51**
